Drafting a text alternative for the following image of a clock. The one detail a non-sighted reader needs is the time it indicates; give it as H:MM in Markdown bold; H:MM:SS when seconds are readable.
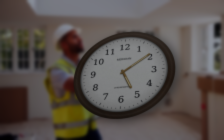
**5:09**
